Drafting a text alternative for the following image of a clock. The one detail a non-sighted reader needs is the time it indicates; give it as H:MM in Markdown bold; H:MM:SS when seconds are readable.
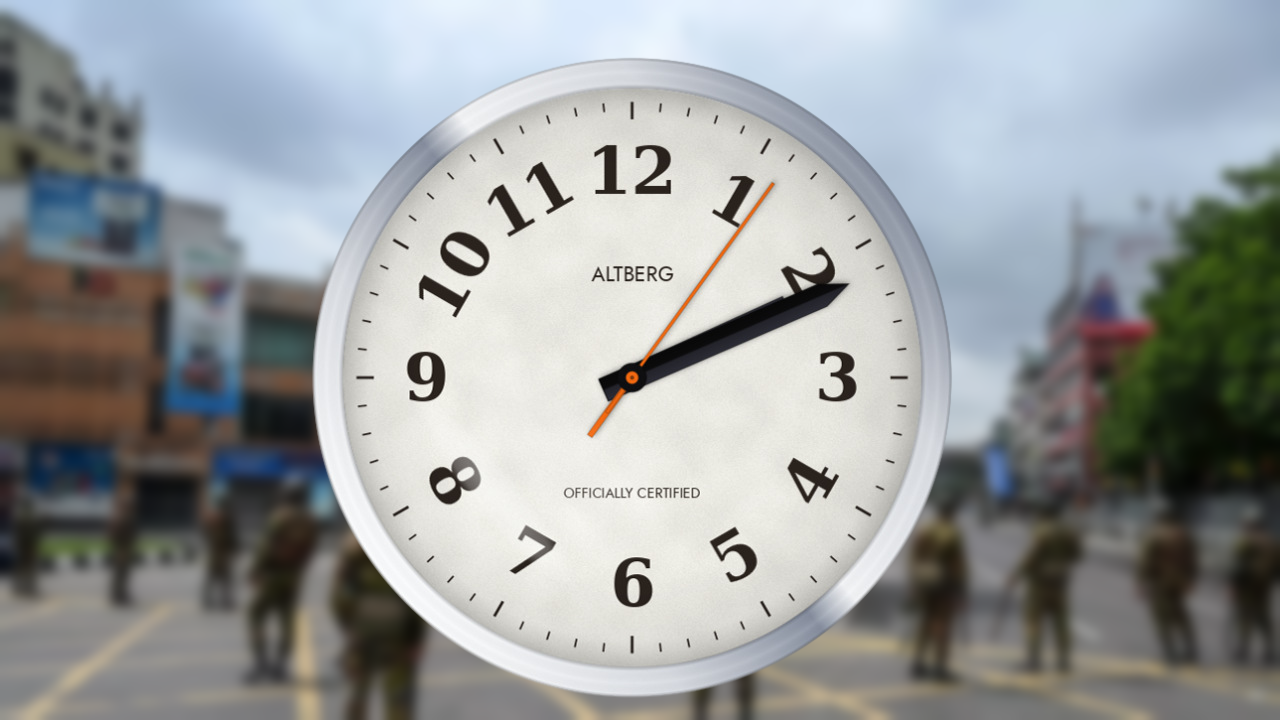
**2:11:06**
